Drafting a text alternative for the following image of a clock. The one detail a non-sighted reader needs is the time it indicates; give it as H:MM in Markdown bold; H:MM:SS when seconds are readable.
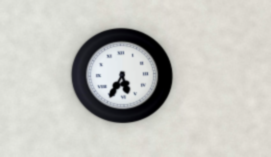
**5:35**
